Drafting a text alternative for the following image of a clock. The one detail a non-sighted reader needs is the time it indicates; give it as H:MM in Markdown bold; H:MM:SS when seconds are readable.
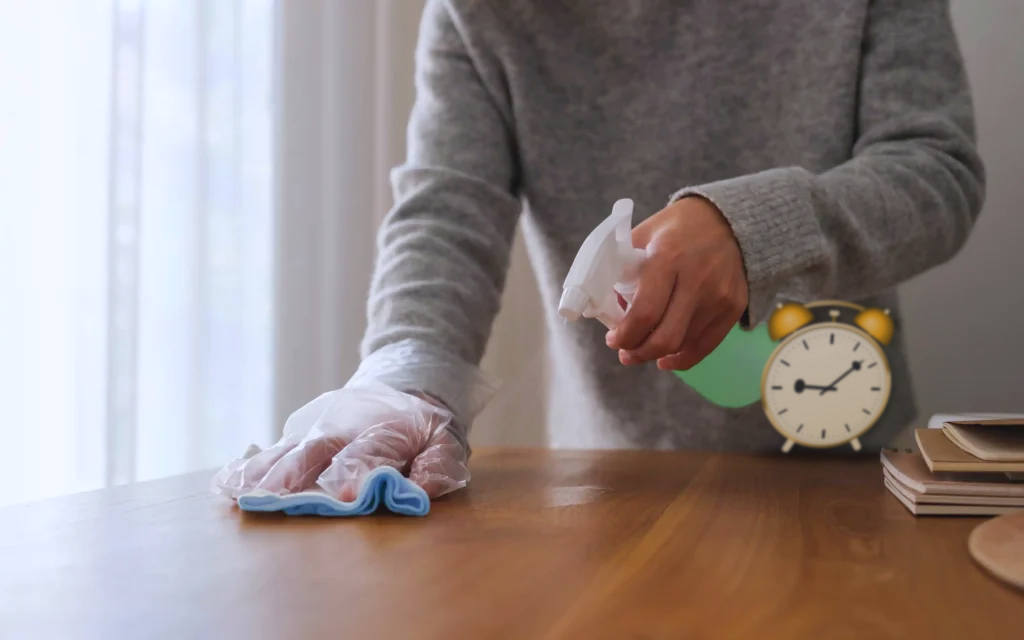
**9:08**
